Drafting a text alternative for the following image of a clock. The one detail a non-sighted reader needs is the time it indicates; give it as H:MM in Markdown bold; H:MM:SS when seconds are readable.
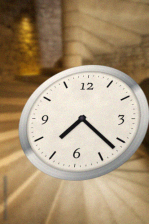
**7:22**
